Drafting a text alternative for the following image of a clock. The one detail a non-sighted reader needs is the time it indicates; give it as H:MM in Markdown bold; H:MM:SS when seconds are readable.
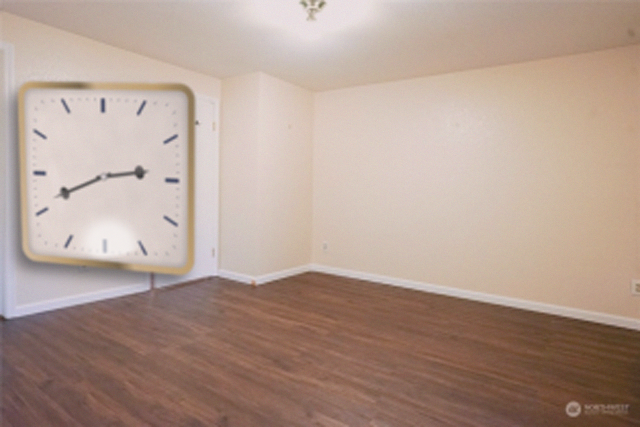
**2:41**
